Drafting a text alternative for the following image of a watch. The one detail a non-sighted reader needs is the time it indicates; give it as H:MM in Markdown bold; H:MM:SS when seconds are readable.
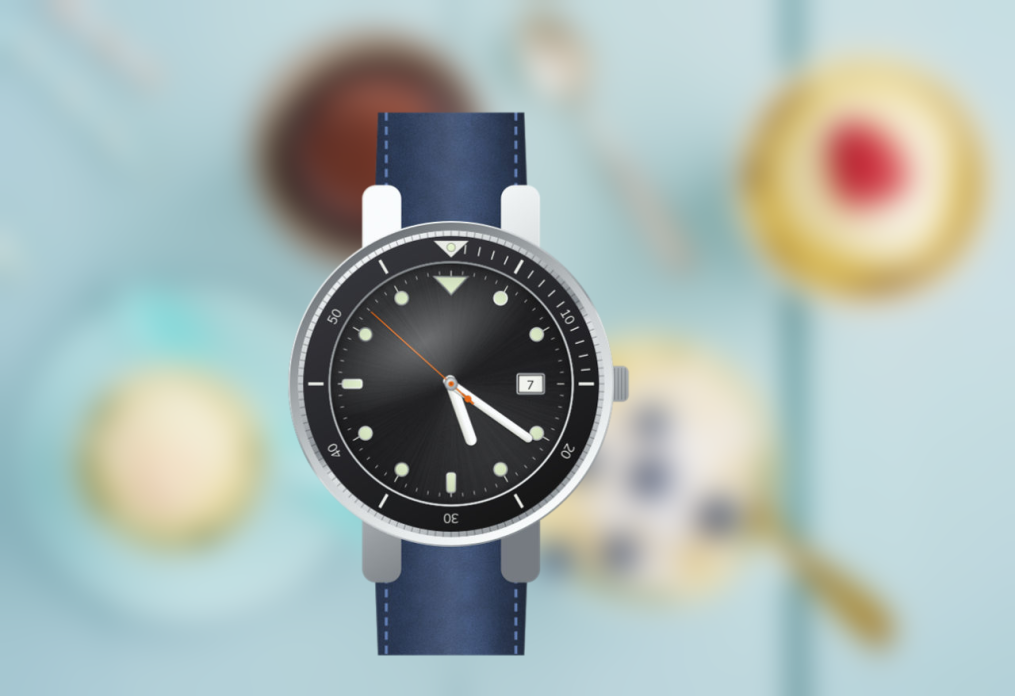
**5:20:52**
